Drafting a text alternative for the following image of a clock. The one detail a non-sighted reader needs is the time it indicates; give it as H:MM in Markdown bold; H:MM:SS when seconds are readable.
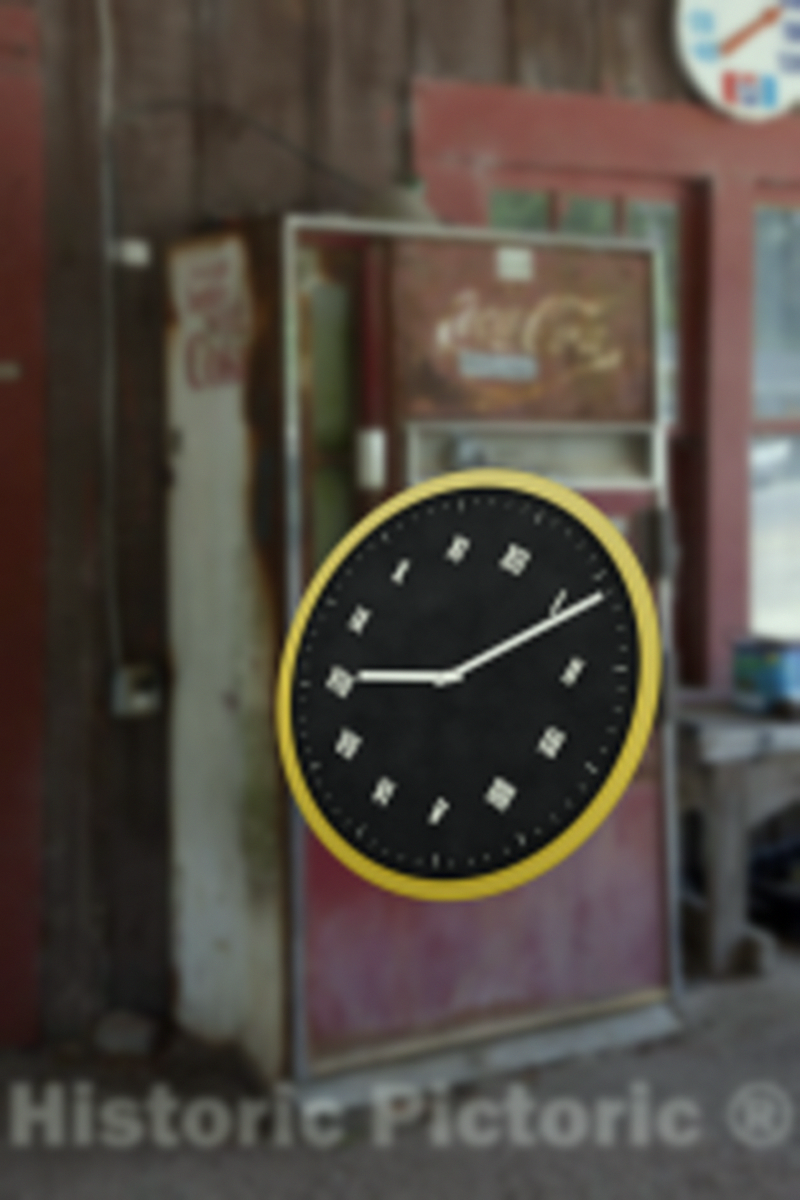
**8:06**
